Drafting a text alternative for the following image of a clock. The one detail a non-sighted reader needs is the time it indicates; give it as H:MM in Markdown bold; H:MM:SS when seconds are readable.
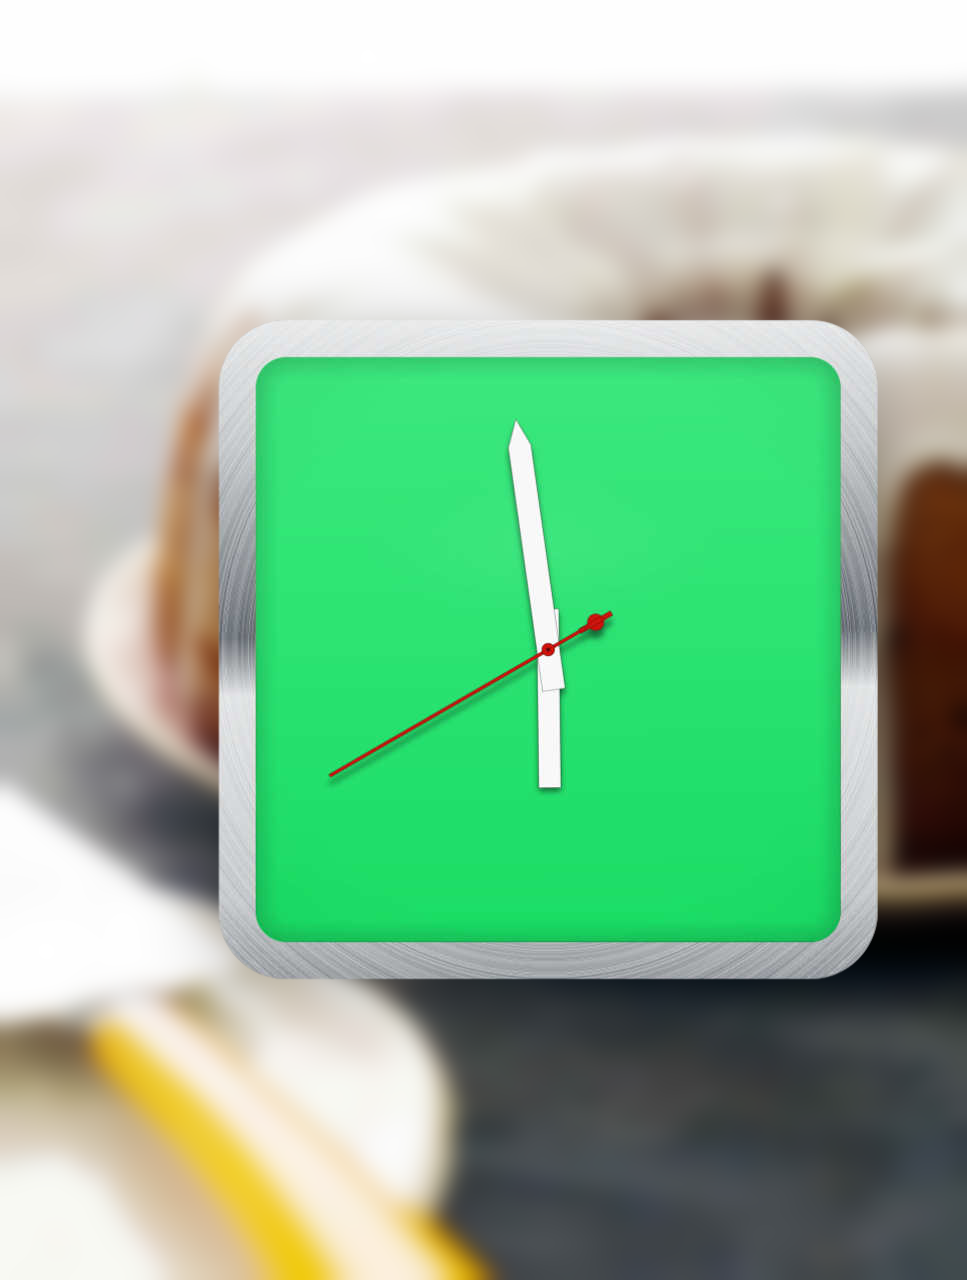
**5:58:40**
